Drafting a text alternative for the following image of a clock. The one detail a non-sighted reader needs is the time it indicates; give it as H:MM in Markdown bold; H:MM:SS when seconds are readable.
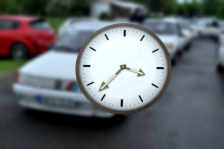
**3:37**
